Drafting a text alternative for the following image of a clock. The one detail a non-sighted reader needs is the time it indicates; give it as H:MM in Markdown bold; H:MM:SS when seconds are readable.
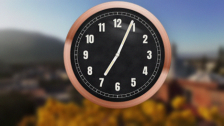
**7:04**
